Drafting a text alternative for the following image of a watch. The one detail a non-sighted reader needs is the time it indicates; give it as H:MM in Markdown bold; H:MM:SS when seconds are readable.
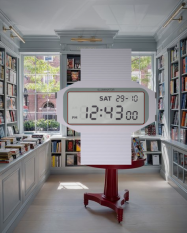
**12:43:00**
